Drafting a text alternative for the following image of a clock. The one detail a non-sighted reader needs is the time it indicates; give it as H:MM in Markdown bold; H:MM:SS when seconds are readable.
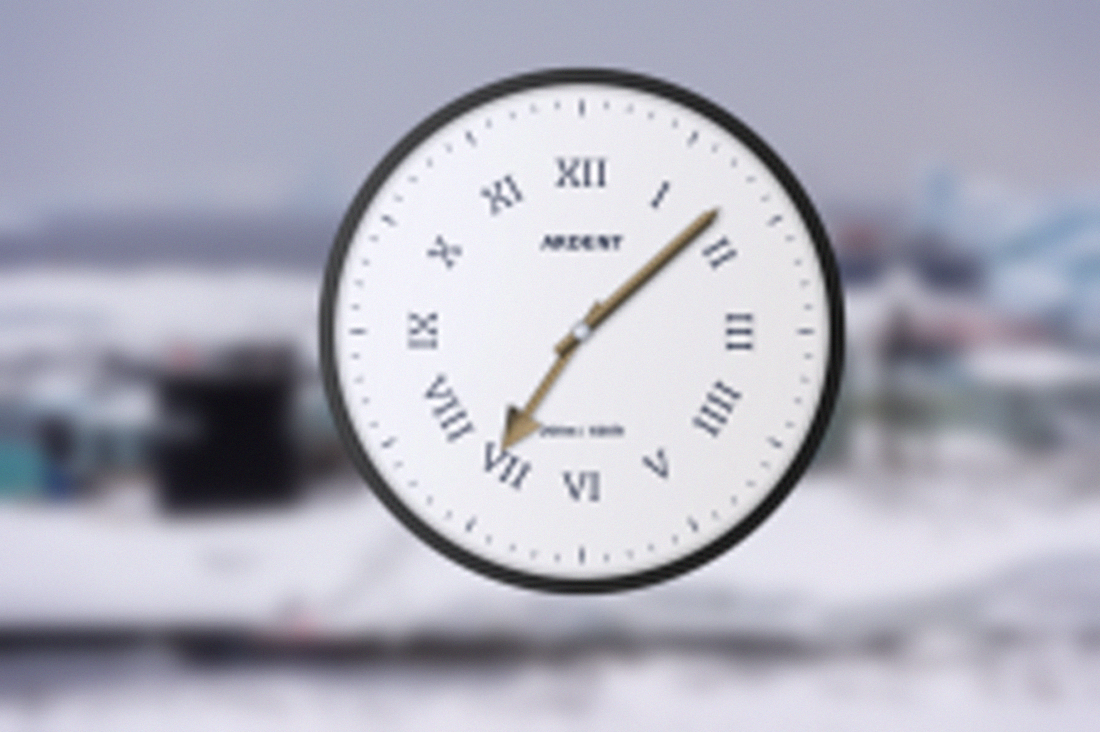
**7:08**
